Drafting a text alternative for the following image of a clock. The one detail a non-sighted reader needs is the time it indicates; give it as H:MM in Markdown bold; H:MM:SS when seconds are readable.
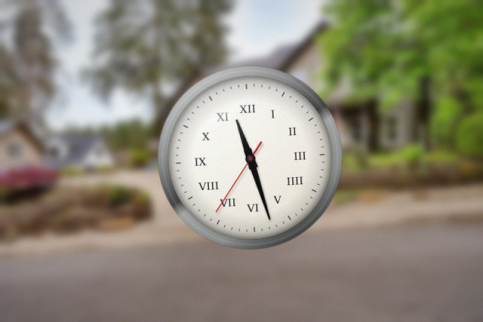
**11:27:36**
